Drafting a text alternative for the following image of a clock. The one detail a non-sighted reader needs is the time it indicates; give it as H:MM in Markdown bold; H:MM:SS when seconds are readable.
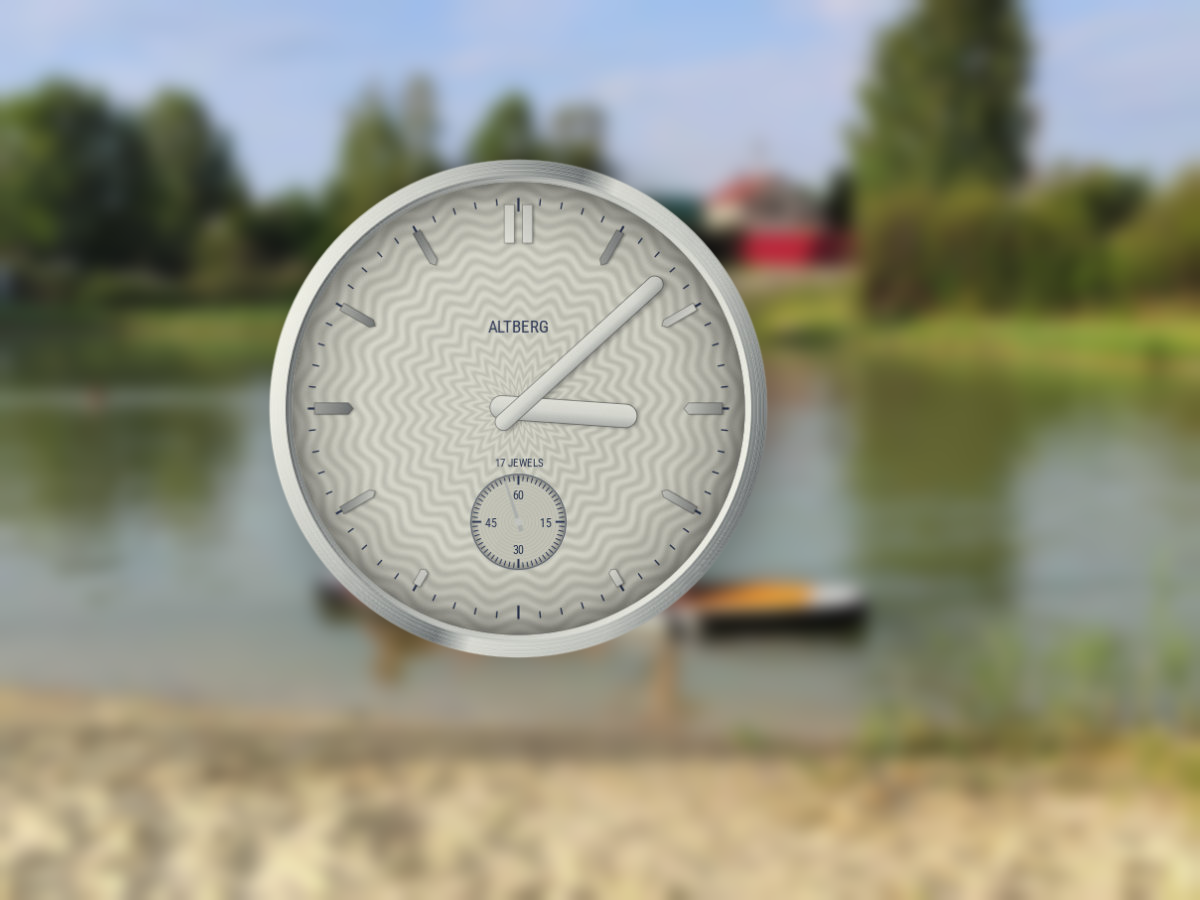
**3:07:57**
